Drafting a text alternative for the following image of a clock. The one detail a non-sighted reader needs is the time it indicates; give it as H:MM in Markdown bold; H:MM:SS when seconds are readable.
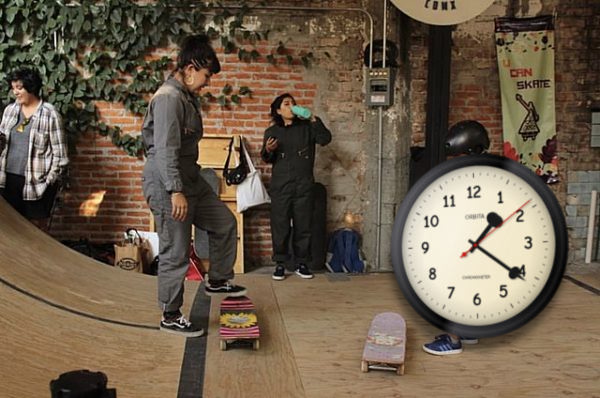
**1:21:09**
